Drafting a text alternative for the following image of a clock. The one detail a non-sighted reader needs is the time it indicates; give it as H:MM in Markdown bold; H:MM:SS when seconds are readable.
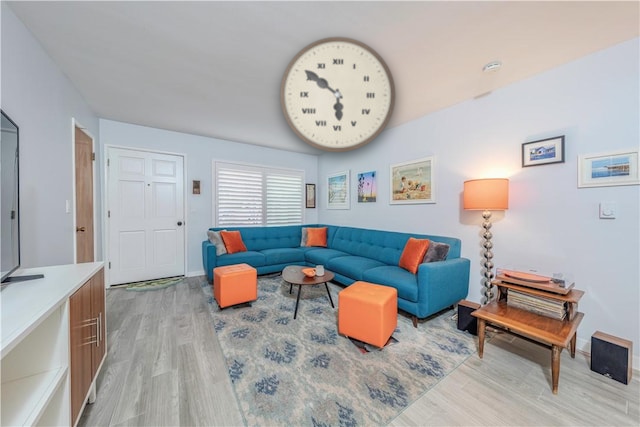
**5:51**
